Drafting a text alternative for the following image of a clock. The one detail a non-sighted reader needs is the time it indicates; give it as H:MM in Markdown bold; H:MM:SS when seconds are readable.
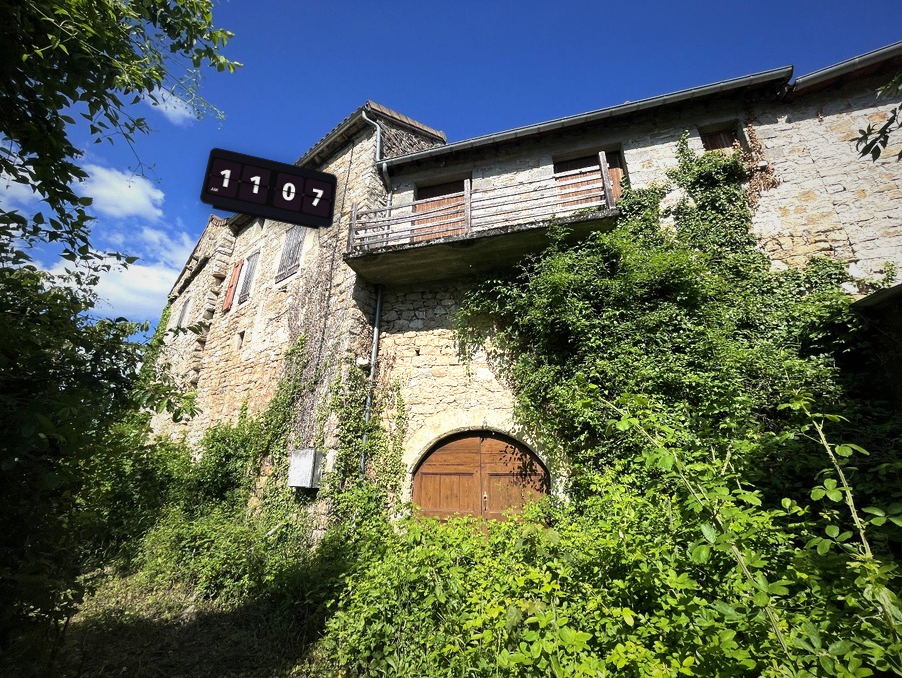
**11:07**
